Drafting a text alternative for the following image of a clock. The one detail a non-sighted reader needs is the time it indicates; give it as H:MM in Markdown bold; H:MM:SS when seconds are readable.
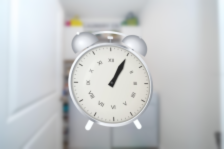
**1:05**
